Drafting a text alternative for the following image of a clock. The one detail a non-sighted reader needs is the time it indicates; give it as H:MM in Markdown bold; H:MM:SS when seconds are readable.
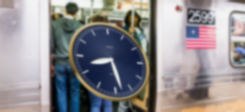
**8:28**
